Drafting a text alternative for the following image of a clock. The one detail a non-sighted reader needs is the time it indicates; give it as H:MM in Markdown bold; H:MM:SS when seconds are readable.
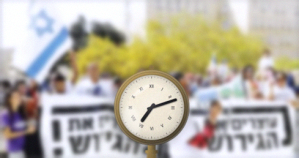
**7:12**
